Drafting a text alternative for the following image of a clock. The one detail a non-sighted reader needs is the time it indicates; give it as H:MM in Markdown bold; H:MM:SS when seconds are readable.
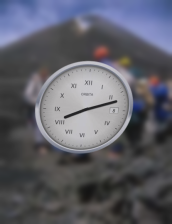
**8:12**
